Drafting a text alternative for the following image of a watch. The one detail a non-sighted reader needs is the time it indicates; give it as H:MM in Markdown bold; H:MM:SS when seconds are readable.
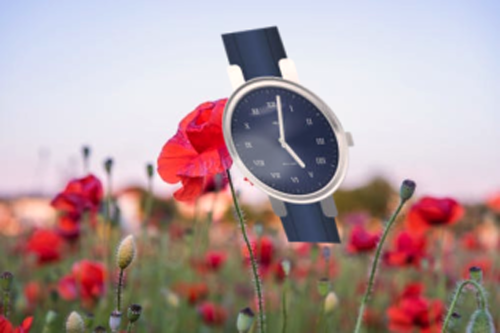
**5:02**
